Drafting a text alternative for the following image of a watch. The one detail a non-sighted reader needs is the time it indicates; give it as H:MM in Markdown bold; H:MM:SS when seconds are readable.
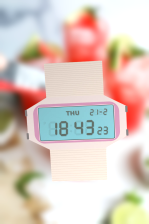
**18:43:23**
